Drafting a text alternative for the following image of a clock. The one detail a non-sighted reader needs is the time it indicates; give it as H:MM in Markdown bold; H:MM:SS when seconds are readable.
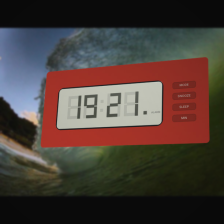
**19:21**
